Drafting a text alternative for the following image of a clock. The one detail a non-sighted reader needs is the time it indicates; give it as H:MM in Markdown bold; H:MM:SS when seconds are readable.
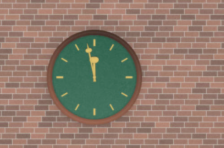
**11:58**
